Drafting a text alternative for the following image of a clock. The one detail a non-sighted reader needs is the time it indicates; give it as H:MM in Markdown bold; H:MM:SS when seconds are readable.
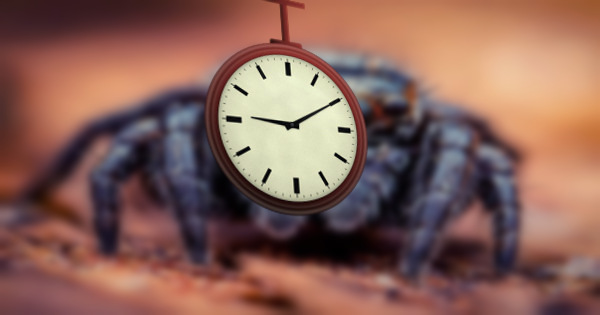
**9:10**
